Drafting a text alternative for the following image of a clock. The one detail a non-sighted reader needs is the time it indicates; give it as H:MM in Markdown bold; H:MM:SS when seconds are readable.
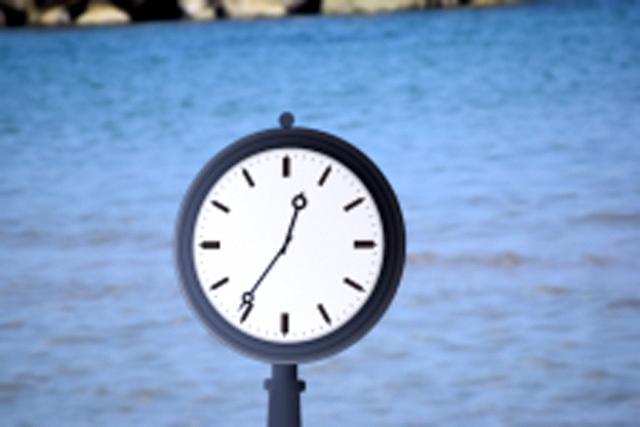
**12:36**
